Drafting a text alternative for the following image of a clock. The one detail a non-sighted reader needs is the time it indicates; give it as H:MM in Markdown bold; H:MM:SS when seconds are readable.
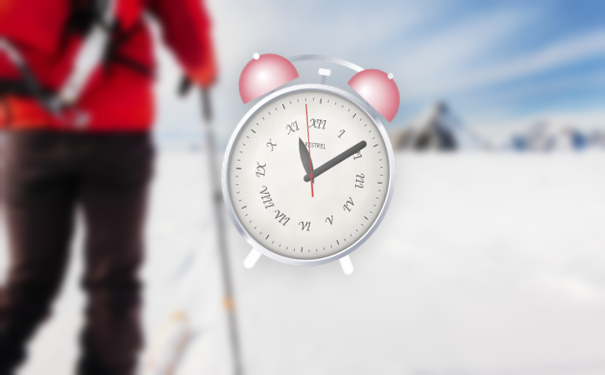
**11:08:58**
